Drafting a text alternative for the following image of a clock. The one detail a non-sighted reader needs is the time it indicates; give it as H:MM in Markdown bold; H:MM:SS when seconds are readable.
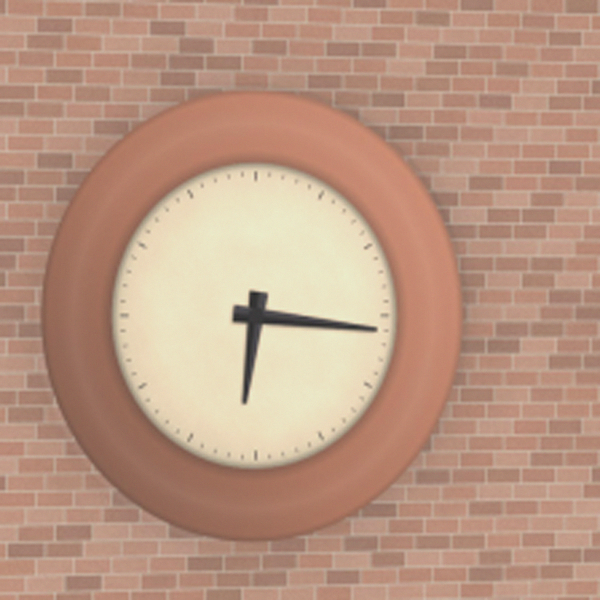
**6:16**
